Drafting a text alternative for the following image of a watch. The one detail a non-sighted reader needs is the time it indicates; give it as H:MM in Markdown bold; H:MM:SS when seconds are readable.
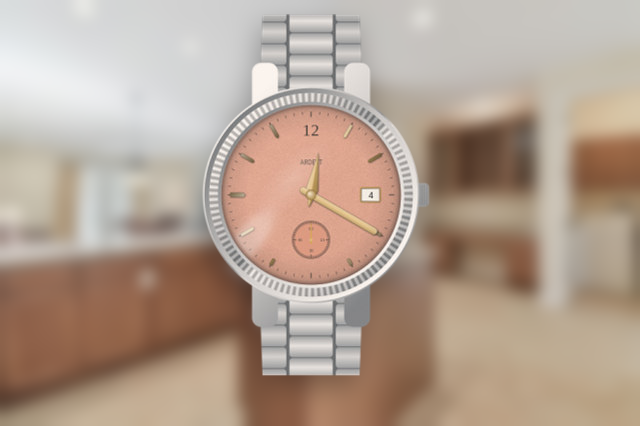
**12:20**
